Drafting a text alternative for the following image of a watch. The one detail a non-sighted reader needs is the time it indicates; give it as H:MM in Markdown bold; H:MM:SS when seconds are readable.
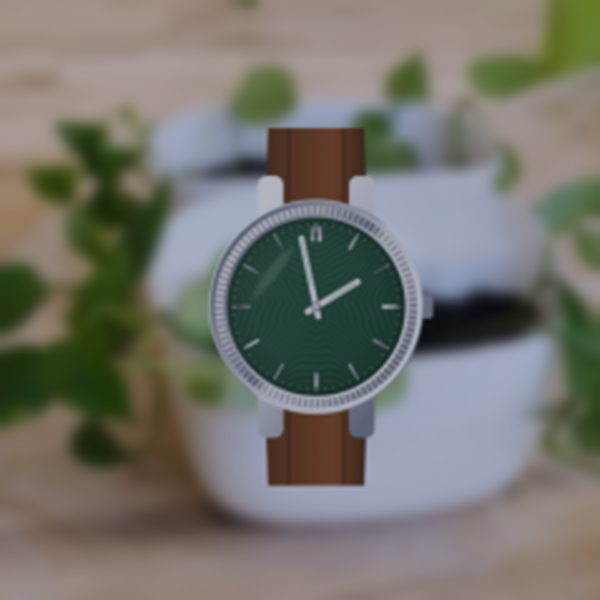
**1:58**
